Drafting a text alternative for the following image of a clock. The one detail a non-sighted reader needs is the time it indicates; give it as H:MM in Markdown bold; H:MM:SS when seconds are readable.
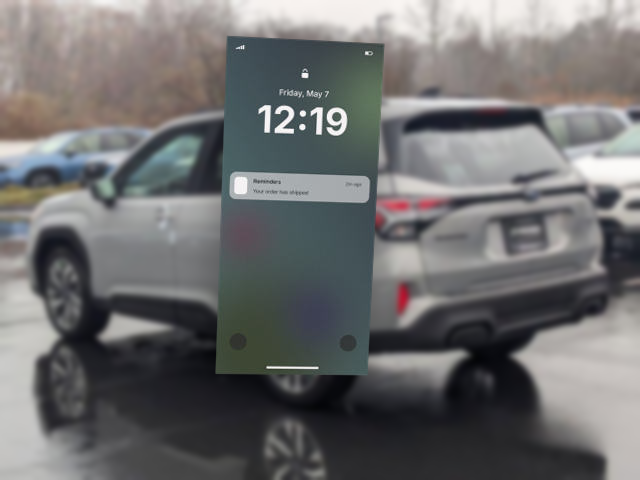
**12:19**
